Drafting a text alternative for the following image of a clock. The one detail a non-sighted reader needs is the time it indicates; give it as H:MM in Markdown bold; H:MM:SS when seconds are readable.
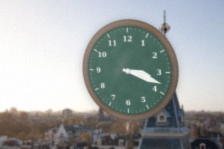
**3:18**
